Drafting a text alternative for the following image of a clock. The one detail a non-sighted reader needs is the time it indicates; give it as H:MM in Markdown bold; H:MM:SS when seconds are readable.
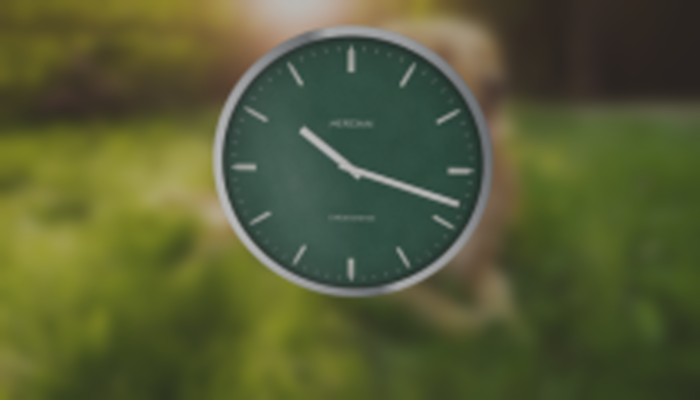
**10:18**
